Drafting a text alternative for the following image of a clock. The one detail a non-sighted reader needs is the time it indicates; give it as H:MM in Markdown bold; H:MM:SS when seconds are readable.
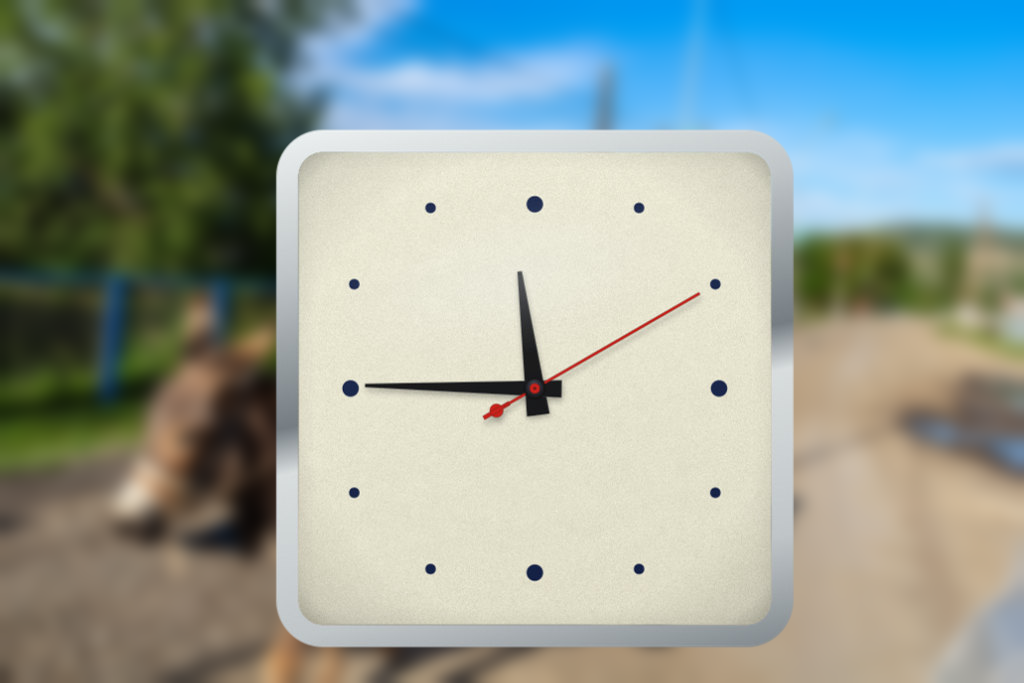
**11:45:10**
